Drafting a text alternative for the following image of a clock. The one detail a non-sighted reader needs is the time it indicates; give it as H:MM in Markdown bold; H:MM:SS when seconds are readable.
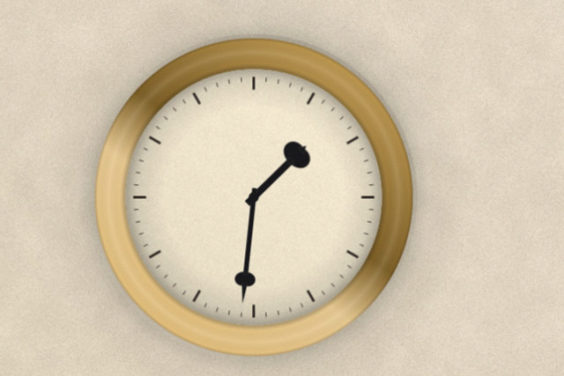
**1:31**
